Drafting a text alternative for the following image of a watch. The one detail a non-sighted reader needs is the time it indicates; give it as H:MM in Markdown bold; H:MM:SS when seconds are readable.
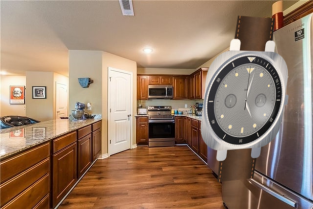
**5:02**
